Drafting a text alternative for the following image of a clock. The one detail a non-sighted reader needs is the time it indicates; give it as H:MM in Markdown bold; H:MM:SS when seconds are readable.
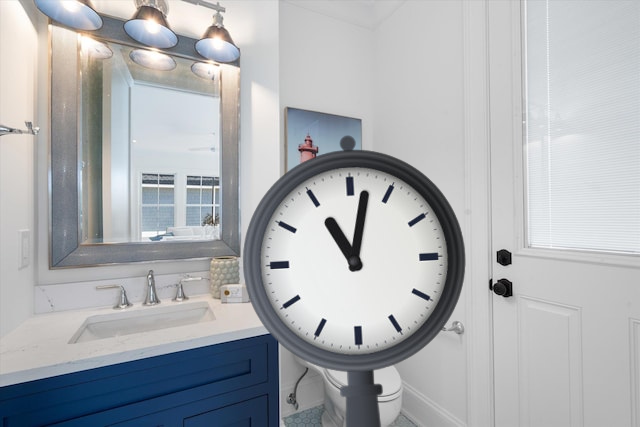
**11:02**
